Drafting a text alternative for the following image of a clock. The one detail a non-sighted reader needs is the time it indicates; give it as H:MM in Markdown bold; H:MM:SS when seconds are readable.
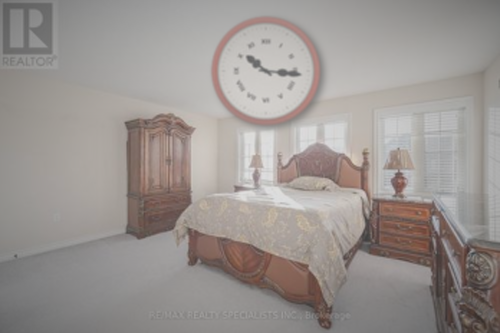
**10:16**
